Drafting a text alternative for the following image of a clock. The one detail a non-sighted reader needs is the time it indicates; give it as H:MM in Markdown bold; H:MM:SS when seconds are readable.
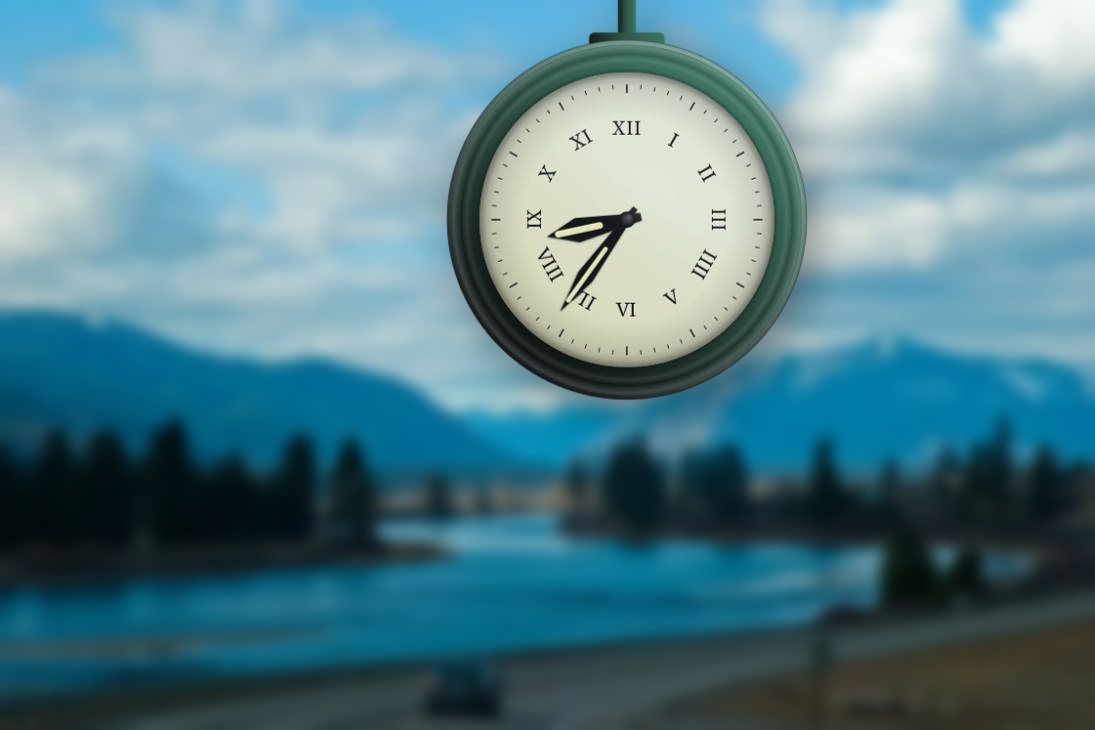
**8:36**
